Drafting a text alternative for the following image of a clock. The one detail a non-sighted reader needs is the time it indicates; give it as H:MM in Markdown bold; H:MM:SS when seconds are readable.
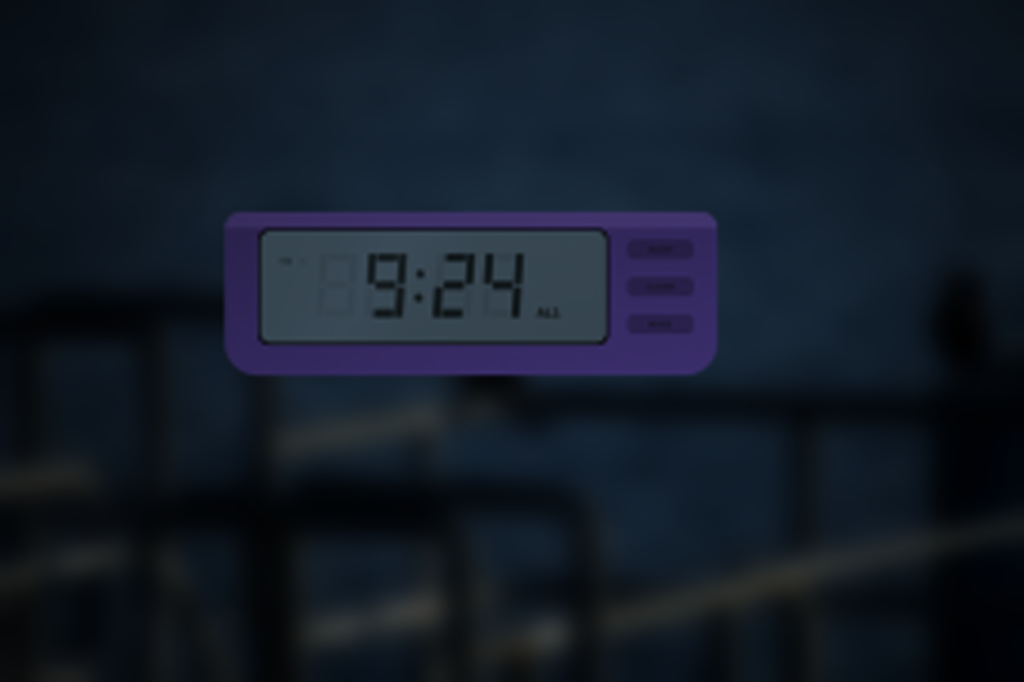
**9:24**
